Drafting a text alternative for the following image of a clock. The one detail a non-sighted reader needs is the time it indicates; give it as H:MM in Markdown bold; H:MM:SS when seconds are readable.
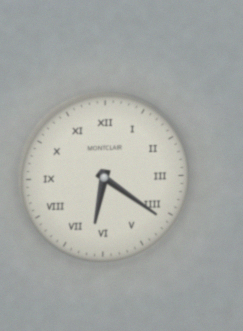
**6:21**
